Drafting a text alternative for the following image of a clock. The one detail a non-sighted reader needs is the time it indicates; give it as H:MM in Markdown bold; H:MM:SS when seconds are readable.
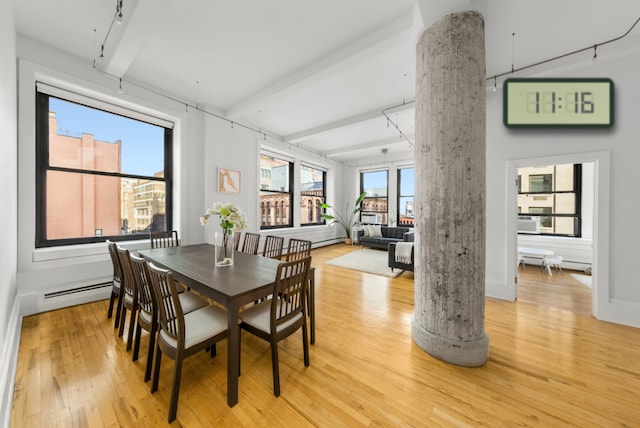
**11:16**
